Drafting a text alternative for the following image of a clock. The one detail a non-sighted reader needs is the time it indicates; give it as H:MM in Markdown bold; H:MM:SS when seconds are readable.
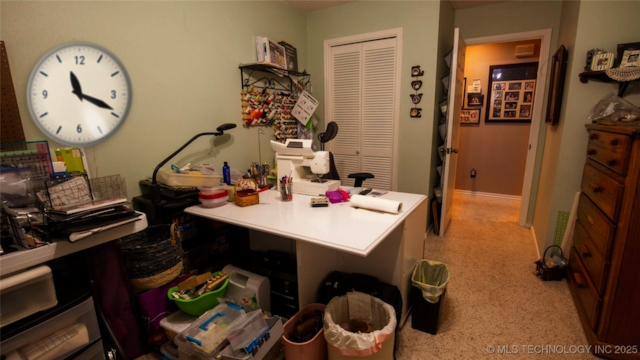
**11:19**
